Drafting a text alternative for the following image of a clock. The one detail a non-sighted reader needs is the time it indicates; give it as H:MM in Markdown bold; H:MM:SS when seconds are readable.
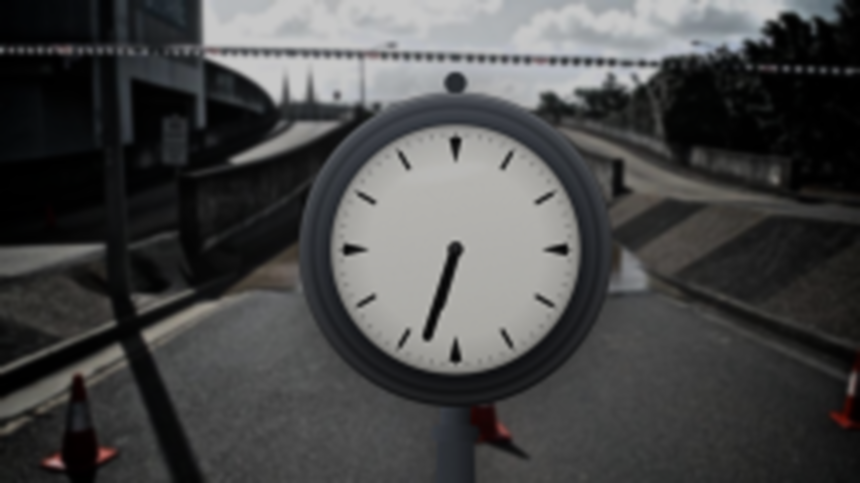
**6:33**
